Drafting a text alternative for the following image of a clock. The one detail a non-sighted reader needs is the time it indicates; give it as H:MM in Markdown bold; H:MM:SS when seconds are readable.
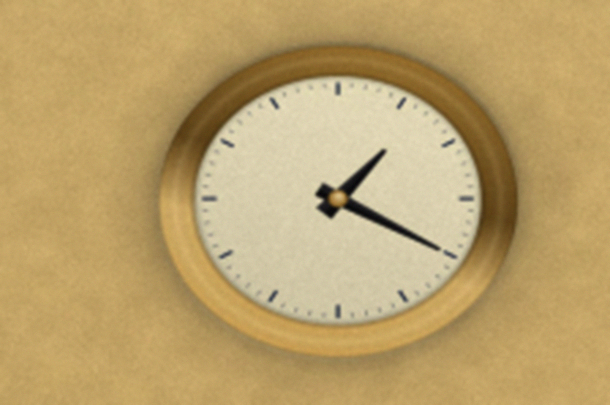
**1:20**
